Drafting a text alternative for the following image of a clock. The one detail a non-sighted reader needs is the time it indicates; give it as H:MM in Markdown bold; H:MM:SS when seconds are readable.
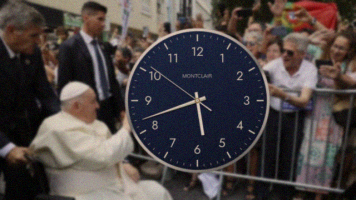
**5:41:51**
